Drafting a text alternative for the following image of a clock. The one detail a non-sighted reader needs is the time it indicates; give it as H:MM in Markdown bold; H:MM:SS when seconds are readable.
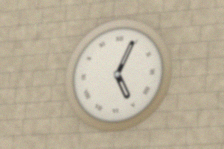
**5:04**
